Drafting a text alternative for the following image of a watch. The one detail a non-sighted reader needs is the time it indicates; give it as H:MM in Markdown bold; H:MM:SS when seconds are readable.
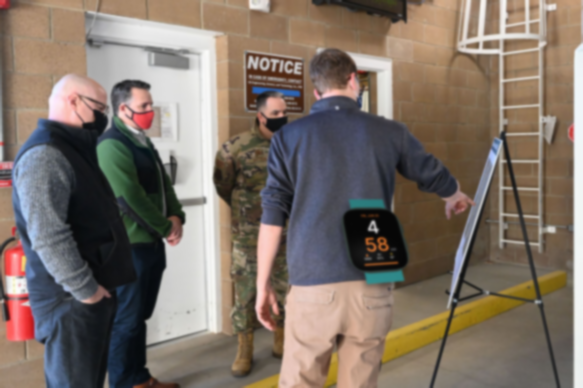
**4:58**
